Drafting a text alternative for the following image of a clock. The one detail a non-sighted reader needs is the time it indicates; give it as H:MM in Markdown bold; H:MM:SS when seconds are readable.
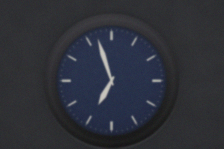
**6:57**
